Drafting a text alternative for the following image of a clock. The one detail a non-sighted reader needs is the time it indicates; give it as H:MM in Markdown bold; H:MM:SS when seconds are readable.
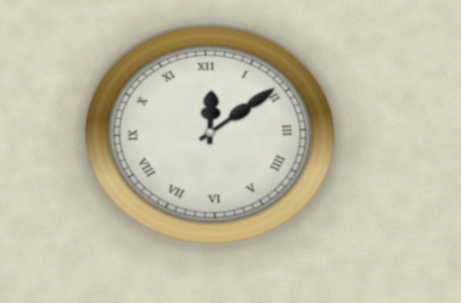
**12:09**
